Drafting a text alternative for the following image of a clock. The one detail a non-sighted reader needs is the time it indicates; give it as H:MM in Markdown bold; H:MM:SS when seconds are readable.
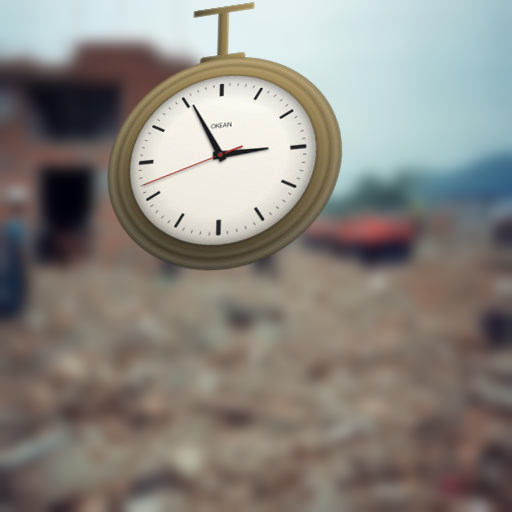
**2:55:42**
